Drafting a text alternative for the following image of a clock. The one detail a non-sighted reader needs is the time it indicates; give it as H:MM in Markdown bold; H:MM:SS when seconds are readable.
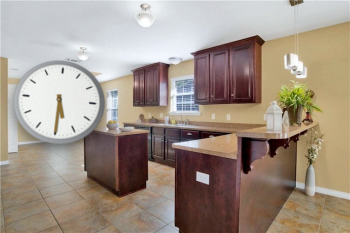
**5:30**
